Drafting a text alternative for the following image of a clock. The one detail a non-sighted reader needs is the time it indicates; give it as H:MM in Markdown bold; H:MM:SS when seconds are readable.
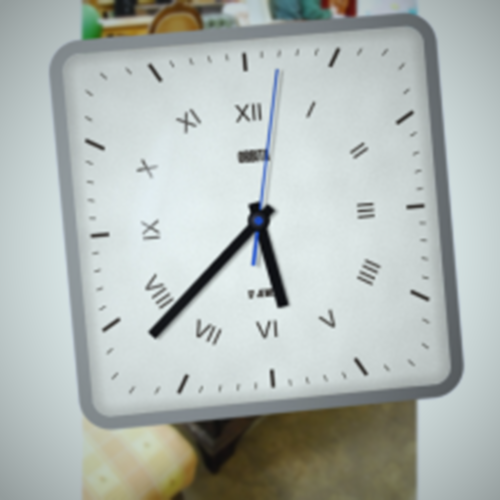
**5:38:02**
